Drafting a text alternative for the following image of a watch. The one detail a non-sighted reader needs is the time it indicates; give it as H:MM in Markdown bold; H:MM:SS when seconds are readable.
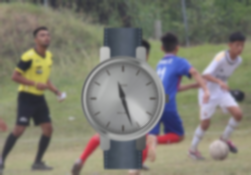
**11:27**
